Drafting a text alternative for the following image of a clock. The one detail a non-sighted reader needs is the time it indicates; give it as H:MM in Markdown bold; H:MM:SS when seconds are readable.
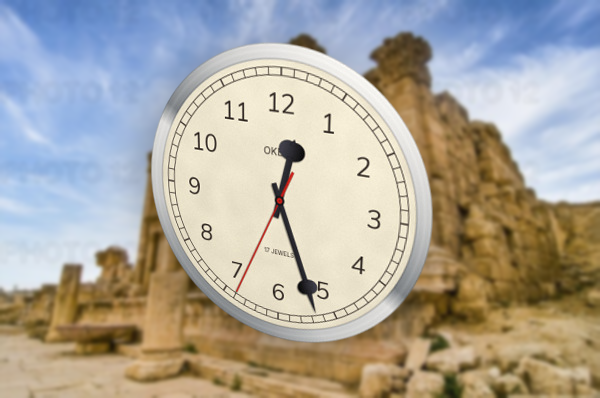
**12:26:34**
